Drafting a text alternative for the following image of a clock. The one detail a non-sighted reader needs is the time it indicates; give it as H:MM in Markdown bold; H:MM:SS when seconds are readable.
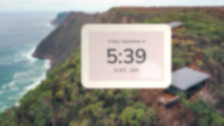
**5:39**
